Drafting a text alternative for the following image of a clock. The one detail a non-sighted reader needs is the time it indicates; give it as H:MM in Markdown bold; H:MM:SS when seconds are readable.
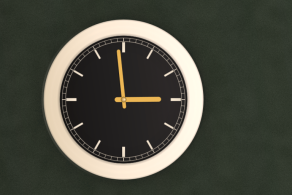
**2:59**
